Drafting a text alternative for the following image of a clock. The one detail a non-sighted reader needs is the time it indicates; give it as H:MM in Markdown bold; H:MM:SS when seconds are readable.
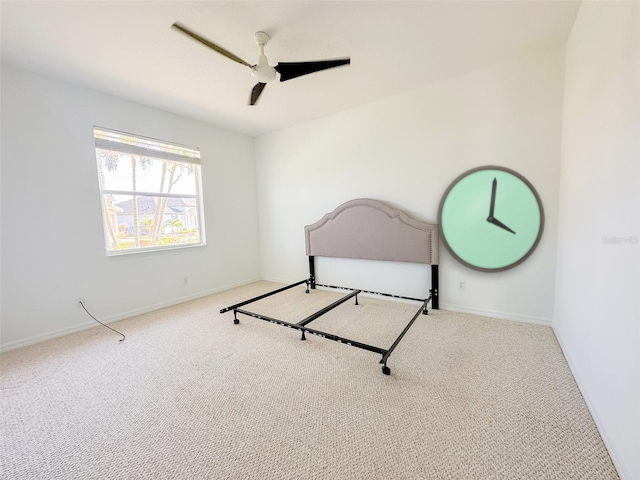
**4:01**
